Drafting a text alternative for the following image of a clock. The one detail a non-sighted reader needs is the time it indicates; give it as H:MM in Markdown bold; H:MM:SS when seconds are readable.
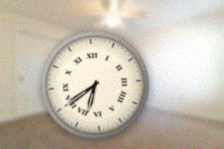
**6:40**
